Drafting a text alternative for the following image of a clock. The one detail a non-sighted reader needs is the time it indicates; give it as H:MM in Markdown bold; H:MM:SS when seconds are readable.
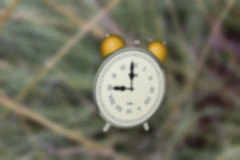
**8:59**
